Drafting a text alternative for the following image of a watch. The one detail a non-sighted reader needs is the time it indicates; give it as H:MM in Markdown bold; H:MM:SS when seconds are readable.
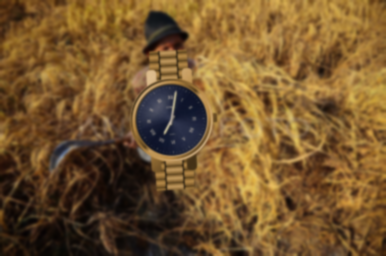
**7:02**
